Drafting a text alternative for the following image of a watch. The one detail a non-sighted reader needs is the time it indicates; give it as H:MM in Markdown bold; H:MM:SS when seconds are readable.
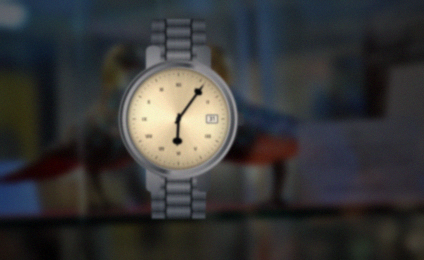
**6:06**
